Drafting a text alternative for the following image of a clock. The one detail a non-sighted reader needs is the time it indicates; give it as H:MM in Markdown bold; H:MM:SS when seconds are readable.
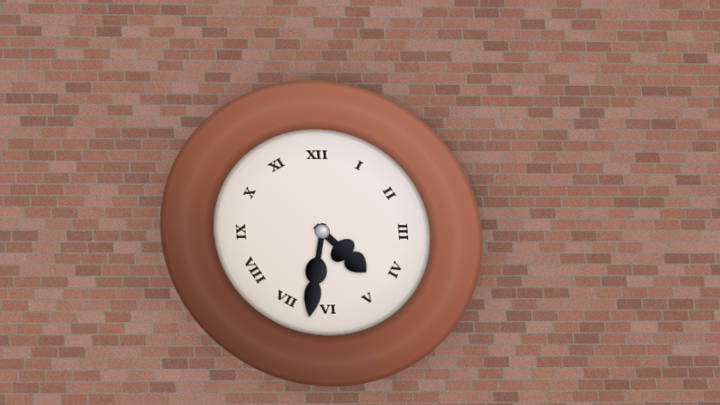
**4:32**
